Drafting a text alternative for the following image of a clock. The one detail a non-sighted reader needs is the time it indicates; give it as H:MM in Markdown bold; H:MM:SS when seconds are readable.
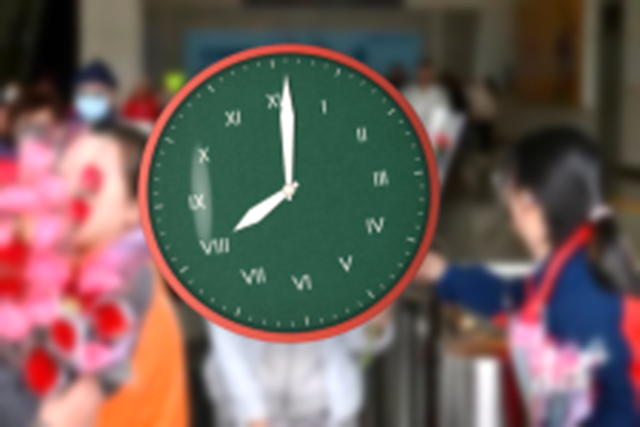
**8:01**
